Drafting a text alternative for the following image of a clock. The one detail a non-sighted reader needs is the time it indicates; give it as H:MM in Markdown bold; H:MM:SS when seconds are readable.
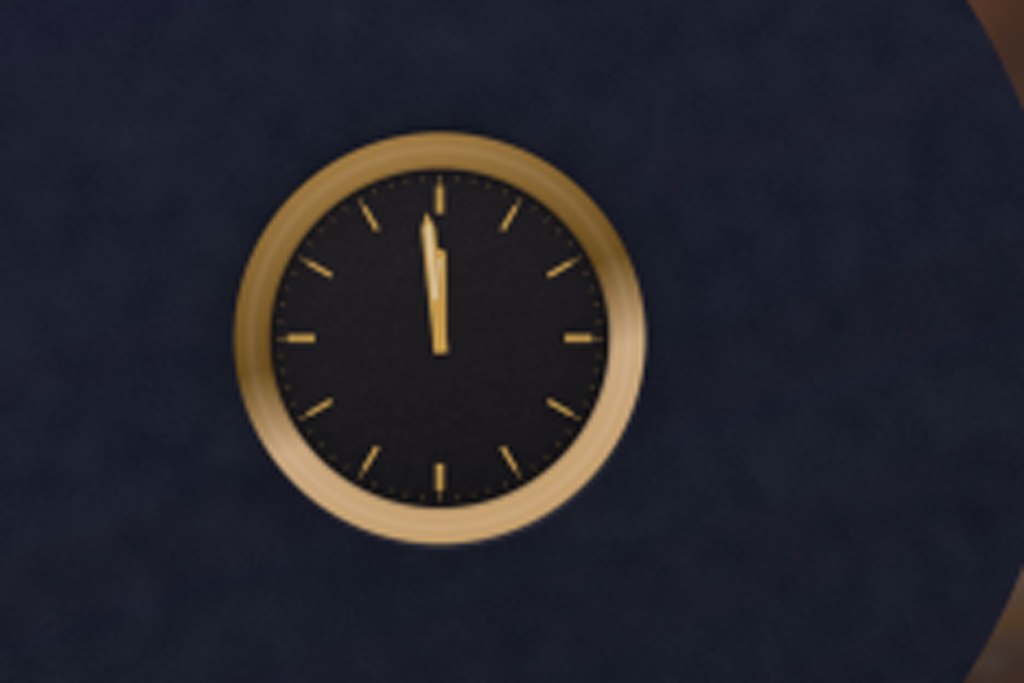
**11:59**
